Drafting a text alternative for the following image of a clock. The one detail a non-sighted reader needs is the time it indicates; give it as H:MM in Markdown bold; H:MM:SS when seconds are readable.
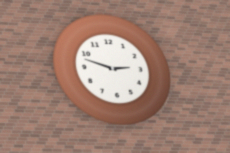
**2:48**
